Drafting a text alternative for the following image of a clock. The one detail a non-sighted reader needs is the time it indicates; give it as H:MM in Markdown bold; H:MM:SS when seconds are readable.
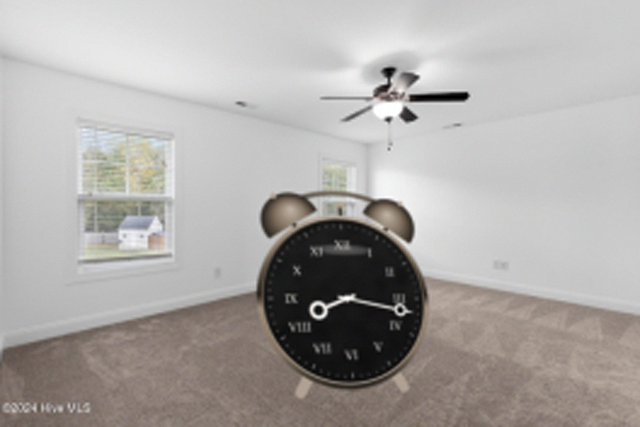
**8:17**
